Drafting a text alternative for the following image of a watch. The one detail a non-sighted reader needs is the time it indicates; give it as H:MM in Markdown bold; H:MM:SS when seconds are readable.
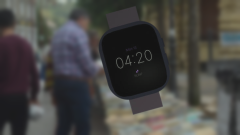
**4:20**
